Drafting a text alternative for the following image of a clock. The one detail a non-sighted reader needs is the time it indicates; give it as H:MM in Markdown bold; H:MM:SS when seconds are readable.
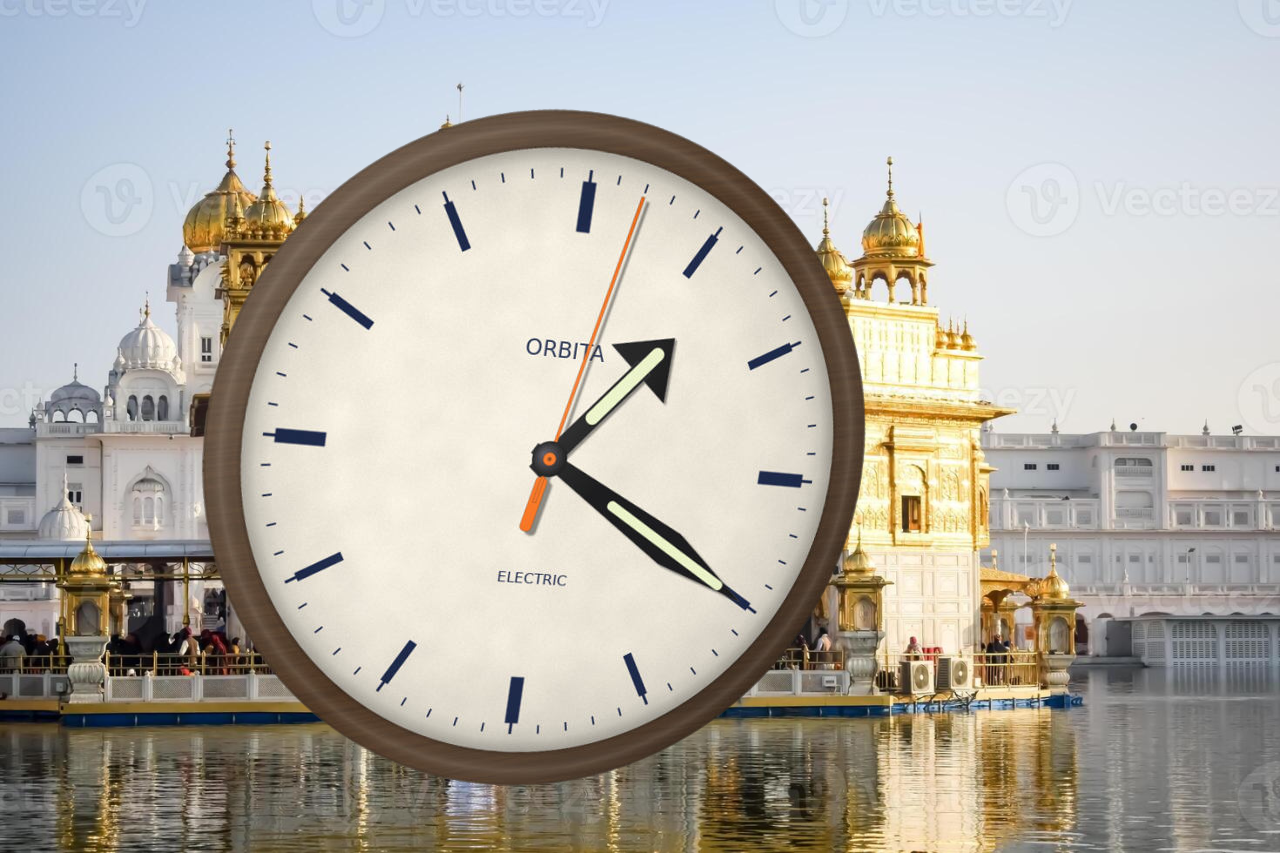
**1:20:02**
